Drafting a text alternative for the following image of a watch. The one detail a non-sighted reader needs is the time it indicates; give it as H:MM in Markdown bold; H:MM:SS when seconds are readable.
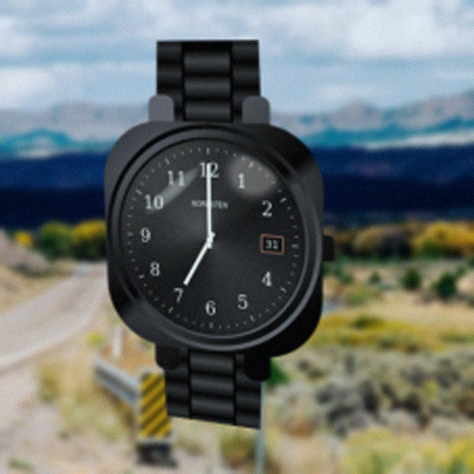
**7:00**
